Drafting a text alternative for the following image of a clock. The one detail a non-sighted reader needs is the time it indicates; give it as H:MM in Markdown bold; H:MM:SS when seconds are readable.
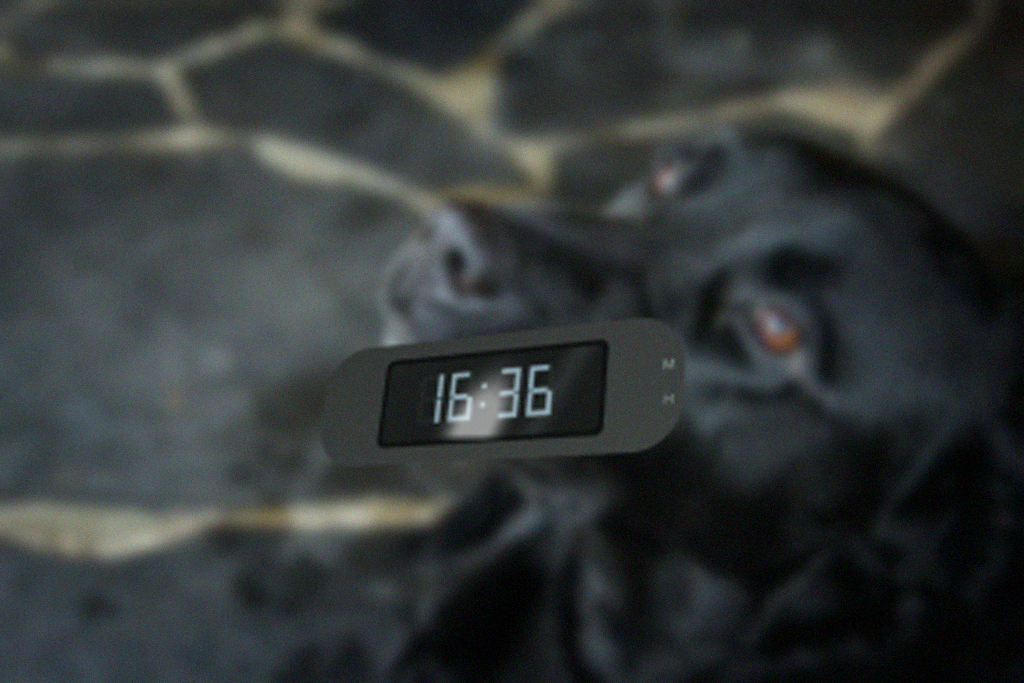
**16:36**
